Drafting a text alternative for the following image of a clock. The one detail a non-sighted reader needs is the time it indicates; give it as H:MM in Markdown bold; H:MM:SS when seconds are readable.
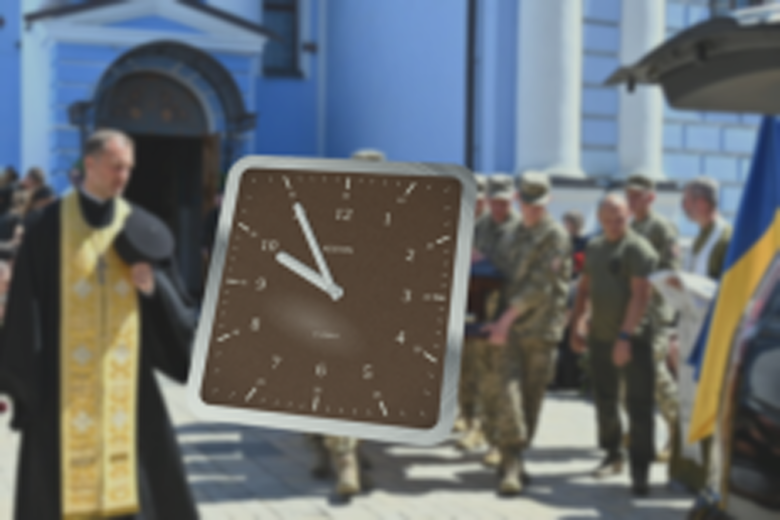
**9:55**
